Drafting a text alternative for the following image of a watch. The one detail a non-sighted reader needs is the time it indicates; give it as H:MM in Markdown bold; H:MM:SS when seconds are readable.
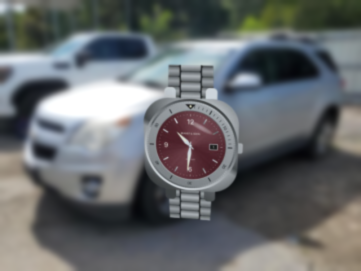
**10:31**
